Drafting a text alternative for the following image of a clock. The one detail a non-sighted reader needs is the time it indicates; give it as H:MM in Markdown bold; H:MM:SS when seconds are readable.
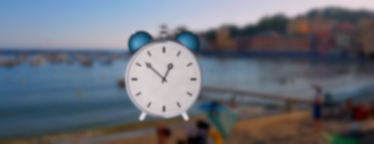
**12:52**
